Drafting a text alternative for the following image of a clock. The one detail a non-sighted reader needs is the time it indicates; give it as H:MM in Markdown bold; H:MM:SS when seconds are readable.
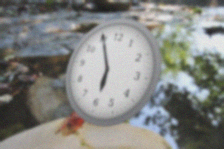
**5:55**
